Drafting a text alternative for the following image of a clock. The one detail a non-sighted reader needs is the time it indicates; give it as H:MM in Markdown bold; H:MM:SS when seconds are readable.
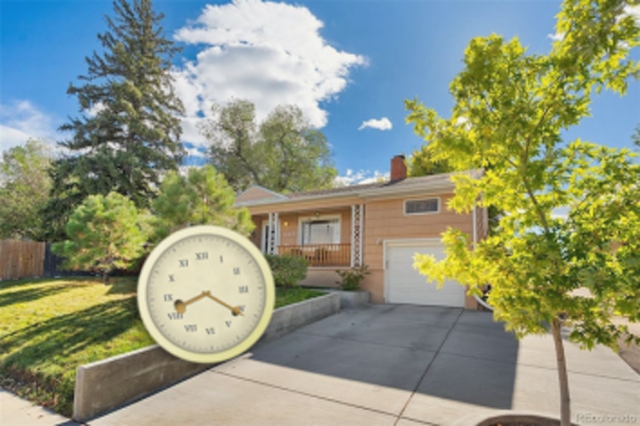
**8:21**
